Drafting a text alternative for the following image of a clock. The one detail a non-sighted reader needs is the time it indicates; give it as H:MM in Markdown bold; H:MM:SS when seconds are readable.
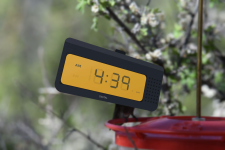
**4:39**
